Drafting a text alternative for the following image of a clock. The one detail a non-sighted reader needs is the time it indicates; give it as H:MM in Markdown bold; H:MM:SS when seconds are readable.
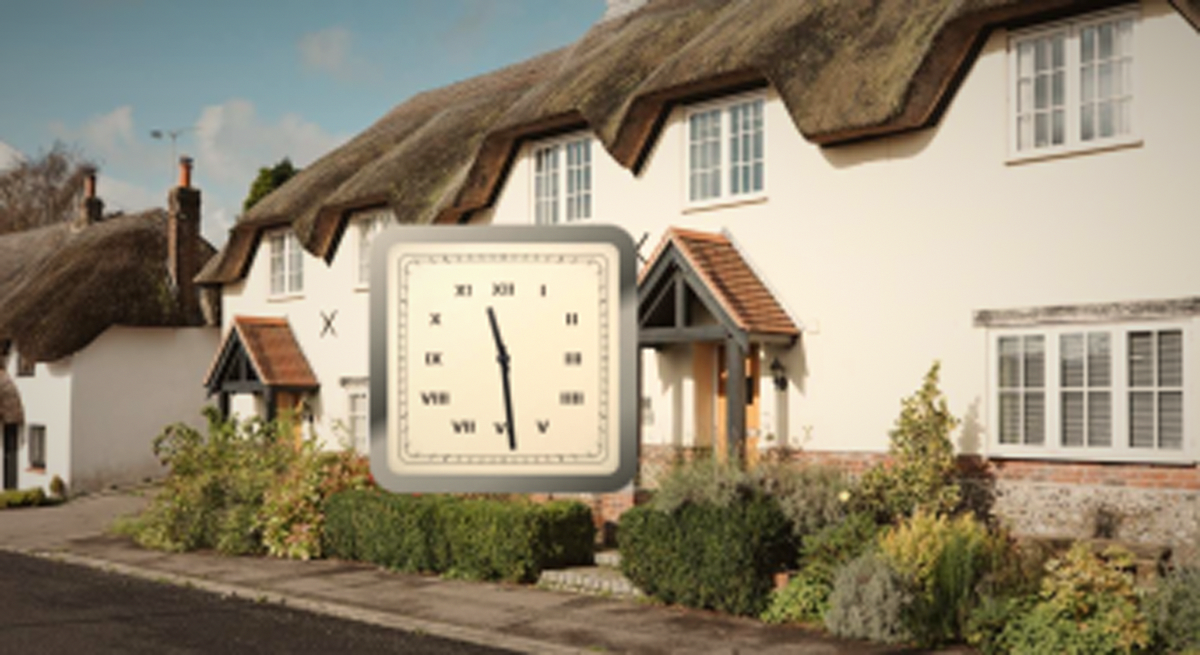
**11:29**
